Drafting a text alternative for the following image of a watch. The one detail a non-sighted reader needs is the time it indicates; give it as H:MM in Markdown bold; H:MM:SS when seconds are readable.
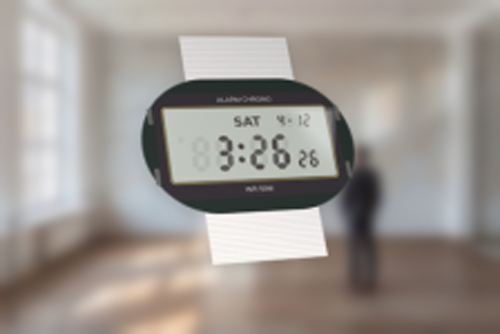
**3:26:26**
